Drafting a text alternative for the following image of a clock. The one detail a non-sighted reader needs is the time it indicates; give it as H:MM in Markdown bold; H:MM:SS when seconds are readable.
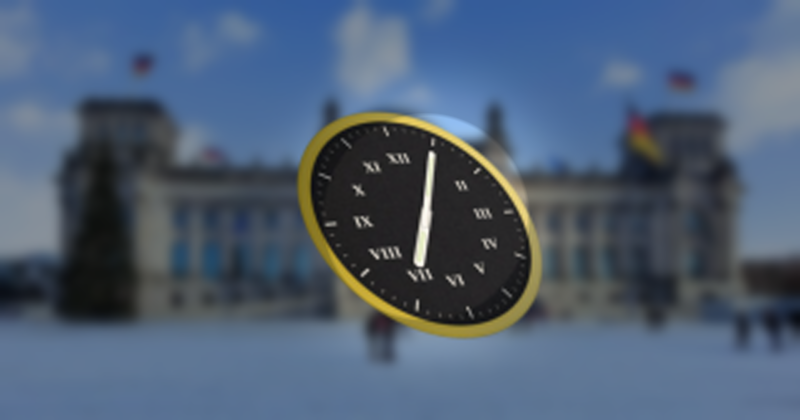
**7:05**
